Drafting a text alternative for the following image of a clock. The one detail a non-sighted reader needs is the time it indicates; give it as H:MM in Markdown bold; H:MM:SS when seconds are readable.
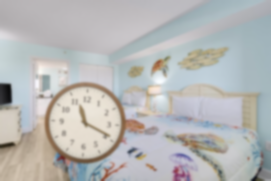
**11:19**
